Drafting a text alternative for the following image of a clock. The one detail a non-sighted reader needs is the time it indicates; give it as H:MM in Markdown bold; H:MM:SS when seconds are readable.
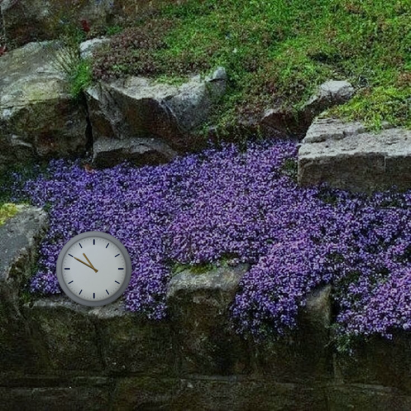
**10:50**
